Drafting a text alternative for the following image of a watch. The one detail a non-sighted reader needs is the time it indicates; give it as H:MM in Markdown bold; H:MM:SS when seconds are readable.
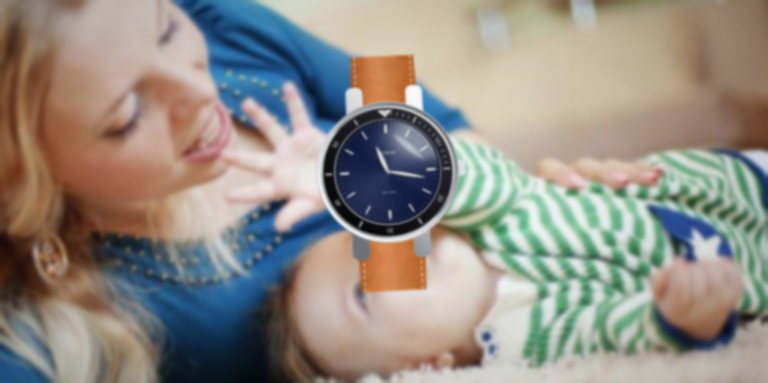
**11:17**
